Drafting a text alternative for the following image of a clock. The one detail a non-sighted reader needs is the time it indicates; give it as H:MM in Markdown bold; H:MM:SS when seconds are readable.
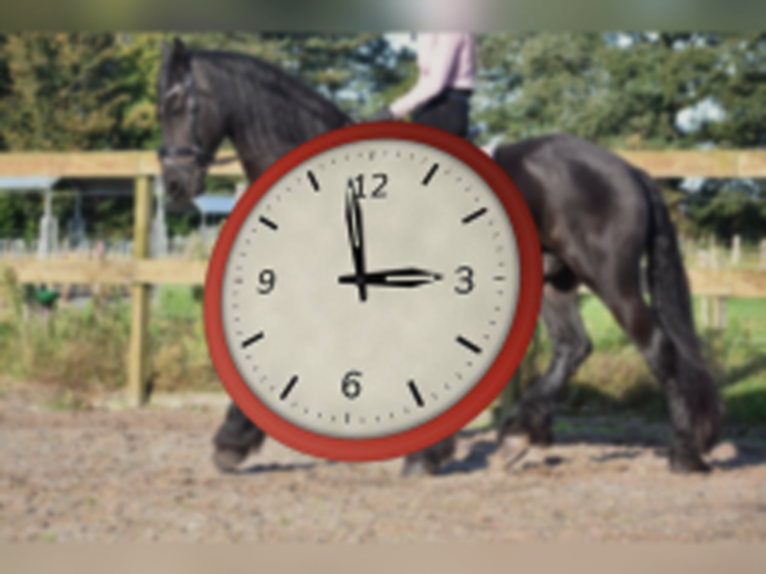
**2:58**
